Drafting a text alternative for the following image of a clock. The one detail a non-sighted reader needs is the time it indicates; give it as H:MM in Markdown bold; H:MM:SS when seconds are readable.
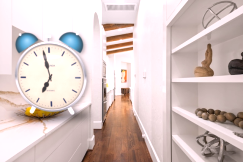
**6:58**
